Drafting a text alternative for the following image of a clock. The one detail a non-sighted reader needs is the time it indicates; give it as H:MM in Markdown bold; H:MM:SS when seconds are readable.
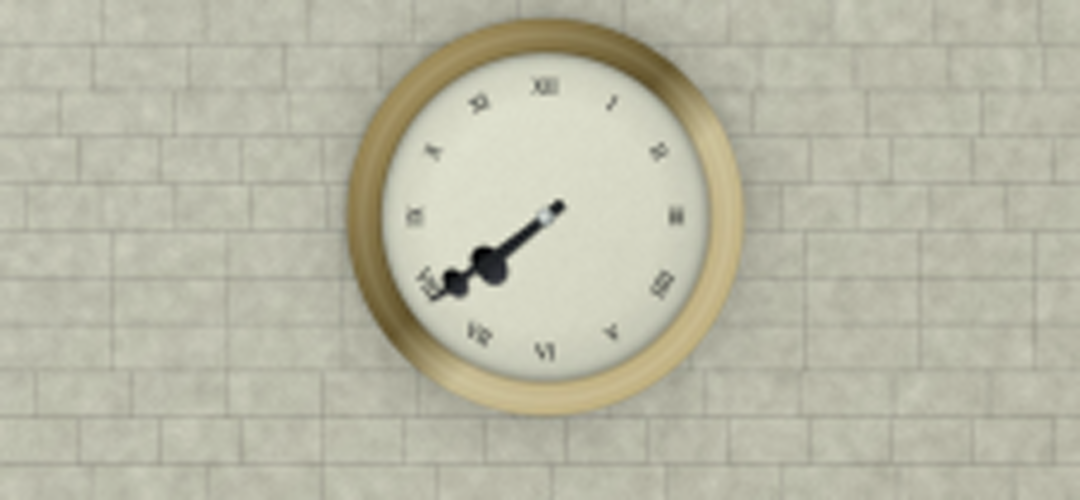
**7:39**
